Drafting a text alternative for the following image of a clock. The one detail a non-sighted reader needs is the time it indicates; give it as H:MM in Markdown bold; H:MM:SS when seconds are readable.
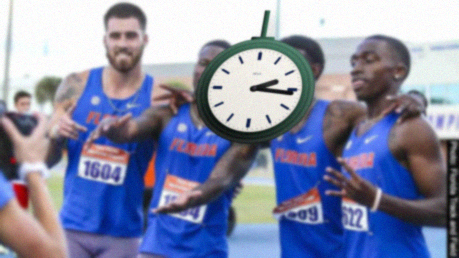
**2:16**
